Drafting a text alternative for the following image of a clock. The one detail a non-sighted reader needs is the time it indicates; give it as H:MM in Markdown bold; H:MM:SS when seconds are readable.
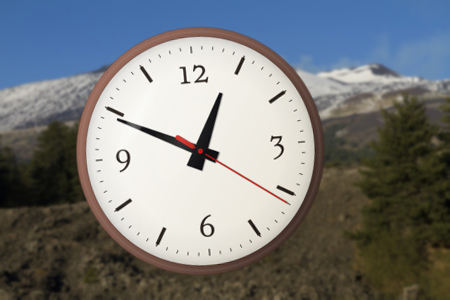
**12:49:21**
